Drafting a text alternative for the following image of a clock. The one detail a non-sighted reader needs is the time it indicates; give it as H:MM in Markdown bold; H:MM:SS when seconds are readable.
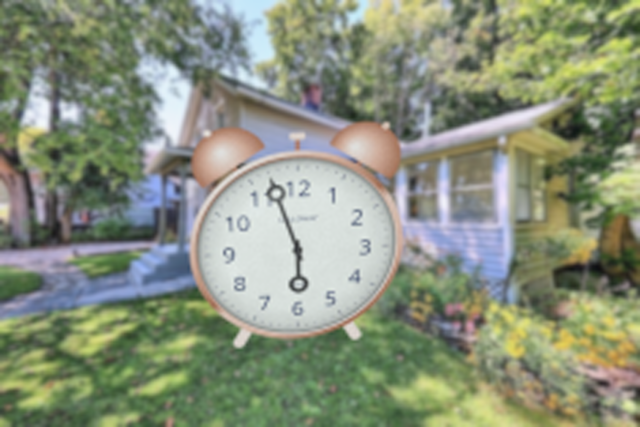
**5:57**
